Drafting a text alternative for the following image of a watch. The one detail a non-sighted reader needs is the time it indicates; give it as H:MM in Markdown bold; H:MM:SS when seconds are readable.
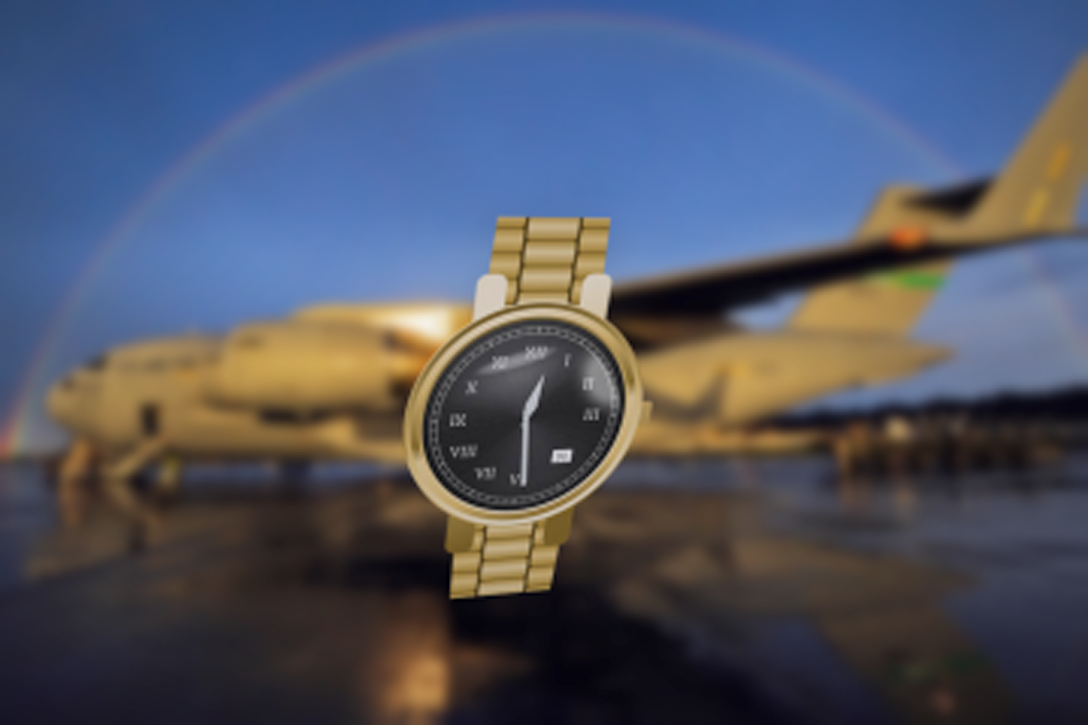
**12:29**
